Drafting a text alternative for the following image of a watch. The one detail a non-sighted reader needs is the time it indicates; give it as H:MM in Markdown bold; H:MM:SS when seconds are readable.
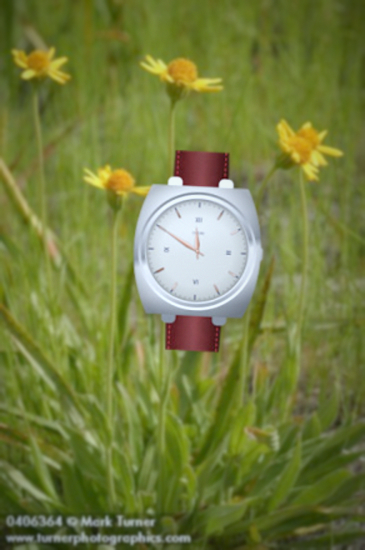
**11:50**
